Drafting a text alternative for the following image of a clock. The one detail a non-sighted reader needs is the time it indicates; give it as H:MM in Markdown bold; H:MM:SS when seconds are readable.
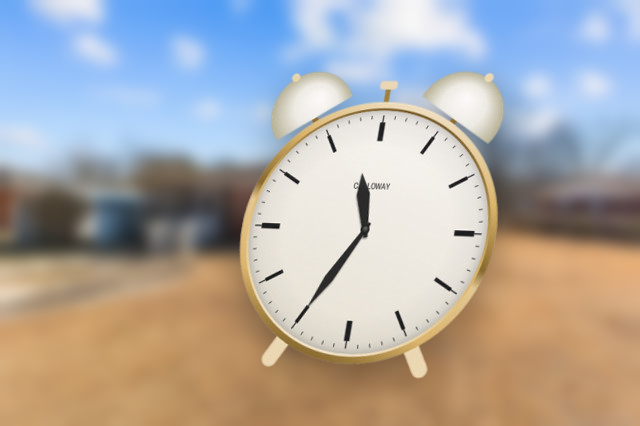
**11:35**
